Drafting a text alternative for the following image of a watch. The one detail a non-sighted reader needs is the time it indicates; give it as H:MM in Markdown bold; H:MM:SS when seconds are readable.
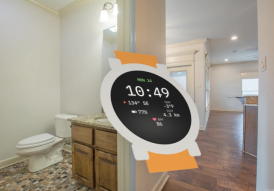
**10:49**
